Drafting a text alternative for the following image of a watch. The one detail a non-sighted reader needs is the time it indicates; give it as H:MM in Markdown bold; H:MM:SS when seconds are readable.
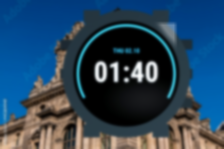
**1:40**
